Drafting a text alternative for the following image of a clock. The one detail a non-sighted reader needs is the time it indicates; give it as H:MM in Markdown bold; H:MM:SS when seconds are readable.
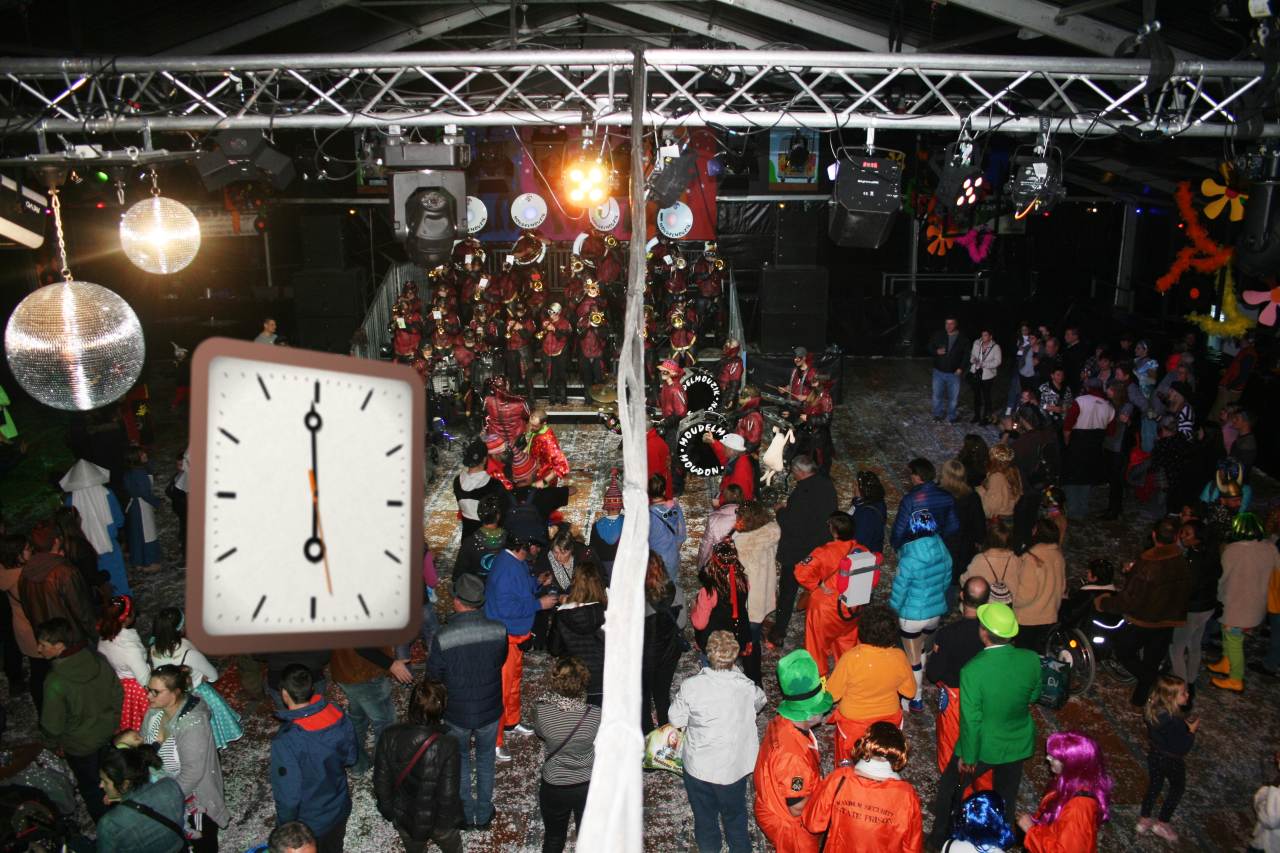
**5:59:28**
